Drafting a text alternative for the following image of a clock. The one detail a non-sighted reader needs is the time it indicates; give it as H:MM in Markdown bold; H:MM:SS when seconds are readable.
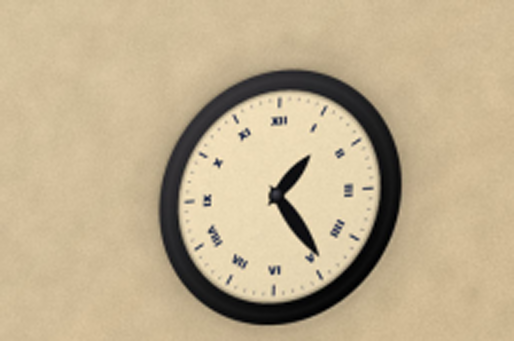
**1:24**
